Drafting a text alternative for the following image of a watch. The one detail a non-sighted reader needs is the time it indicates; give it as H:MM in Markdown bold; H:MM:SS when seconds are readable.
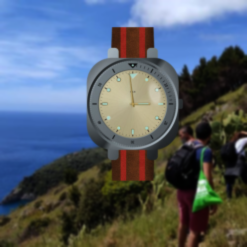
**2:59**
